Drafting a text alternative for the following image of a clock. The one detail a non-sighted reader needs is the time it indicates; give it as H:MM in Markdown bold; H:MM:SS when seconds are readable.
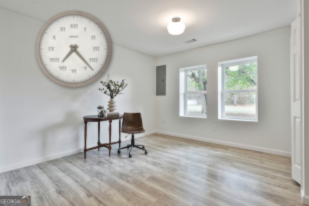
**7:23**
